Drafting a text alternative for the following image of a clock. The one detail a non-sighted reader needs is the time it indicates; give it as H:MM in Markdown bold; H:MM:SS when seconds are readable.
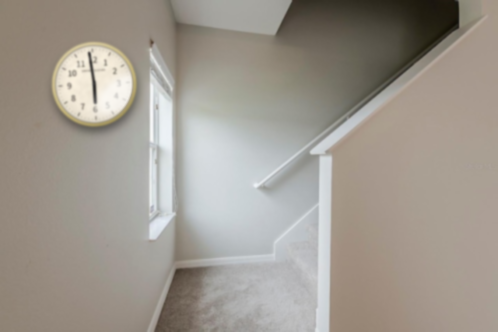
**5:59**
